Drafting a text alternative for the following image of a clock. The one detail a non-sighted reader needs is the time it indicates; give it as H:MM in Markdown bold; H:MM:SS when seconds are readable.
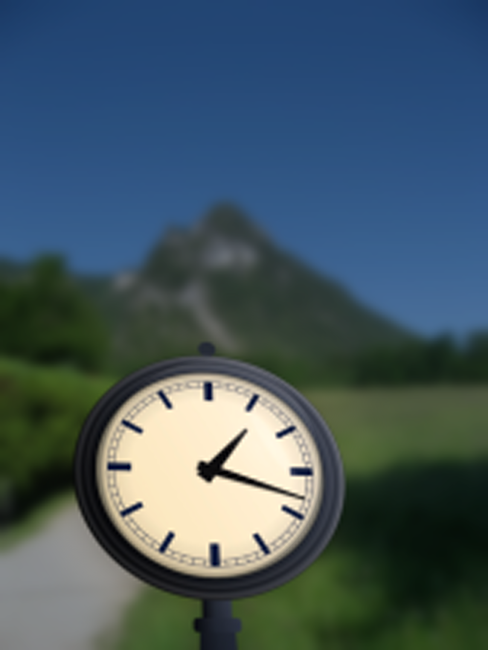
**1:18**
